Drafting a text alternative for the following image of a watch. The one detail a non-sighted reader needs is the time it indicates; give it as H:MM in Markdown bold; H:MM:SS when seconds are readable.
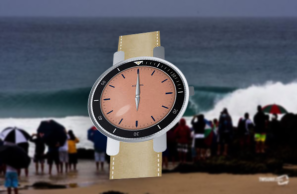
**6:00**
